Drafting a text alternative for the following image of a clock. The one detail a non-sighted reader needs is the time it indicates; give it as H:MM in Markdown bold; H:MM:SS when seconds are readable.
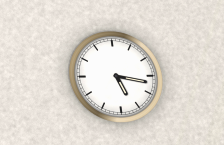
**5:17**
